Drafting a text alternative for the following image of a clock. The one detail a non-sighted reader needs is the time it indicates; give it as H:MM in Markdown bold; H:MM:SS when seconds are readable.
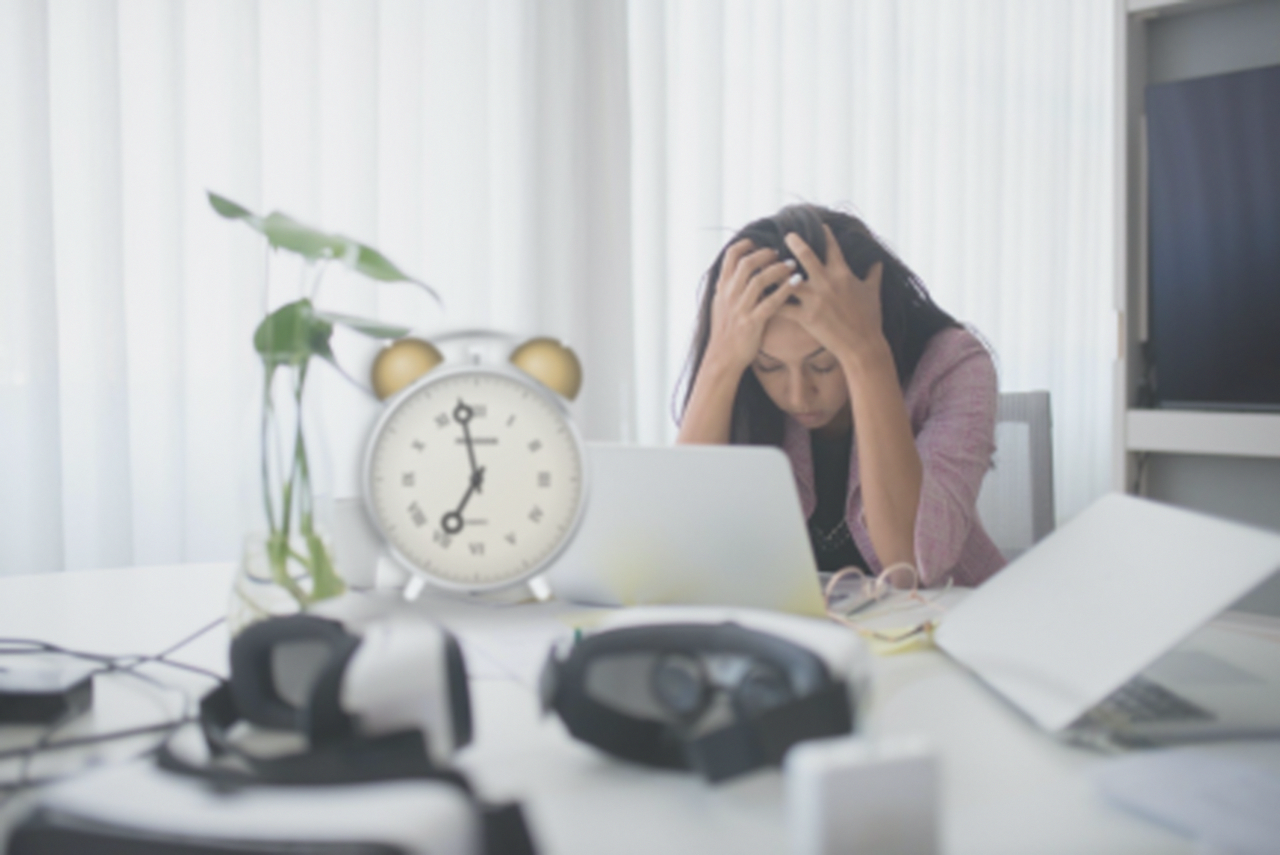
**6:58**
